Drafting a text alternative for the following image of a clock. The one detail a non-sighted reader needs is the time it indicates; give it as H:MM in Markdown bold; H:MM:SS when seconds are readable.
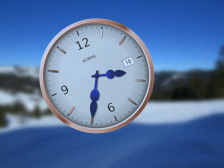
**3:35**
